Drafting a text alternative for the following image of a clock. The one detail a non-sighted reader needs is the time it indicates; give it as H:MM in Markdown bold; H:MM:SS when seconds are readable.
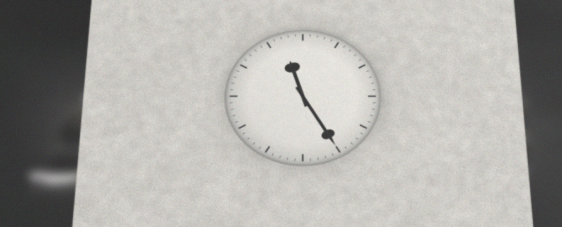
**11:25**
